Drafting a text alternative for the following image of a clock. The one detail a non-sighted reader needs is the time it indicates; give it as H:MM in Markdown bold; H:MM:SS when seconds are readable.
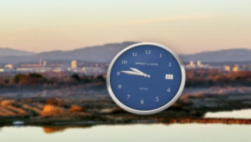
**9:46**
